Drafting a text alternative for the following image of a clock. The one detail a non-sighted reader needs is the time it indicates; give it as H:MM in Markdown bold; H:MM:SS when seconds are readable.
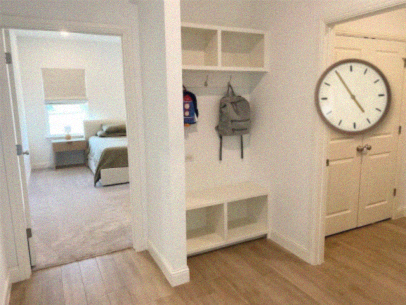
**4:55**
